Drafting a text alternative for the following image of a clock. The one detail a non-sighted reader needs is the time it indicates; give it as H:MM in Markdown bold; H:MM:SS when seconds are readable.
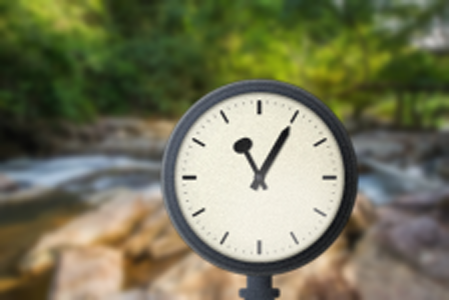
**11:05**
